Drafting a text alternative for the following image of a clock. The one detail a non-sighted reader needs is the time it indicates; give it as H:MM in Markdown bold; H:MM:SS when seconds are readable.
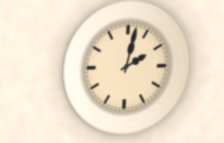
**2:02**
